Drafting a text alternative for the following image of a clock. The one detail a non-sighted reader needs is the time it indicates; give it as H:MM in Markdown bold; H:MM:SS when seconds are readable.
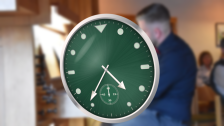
**4:36**
